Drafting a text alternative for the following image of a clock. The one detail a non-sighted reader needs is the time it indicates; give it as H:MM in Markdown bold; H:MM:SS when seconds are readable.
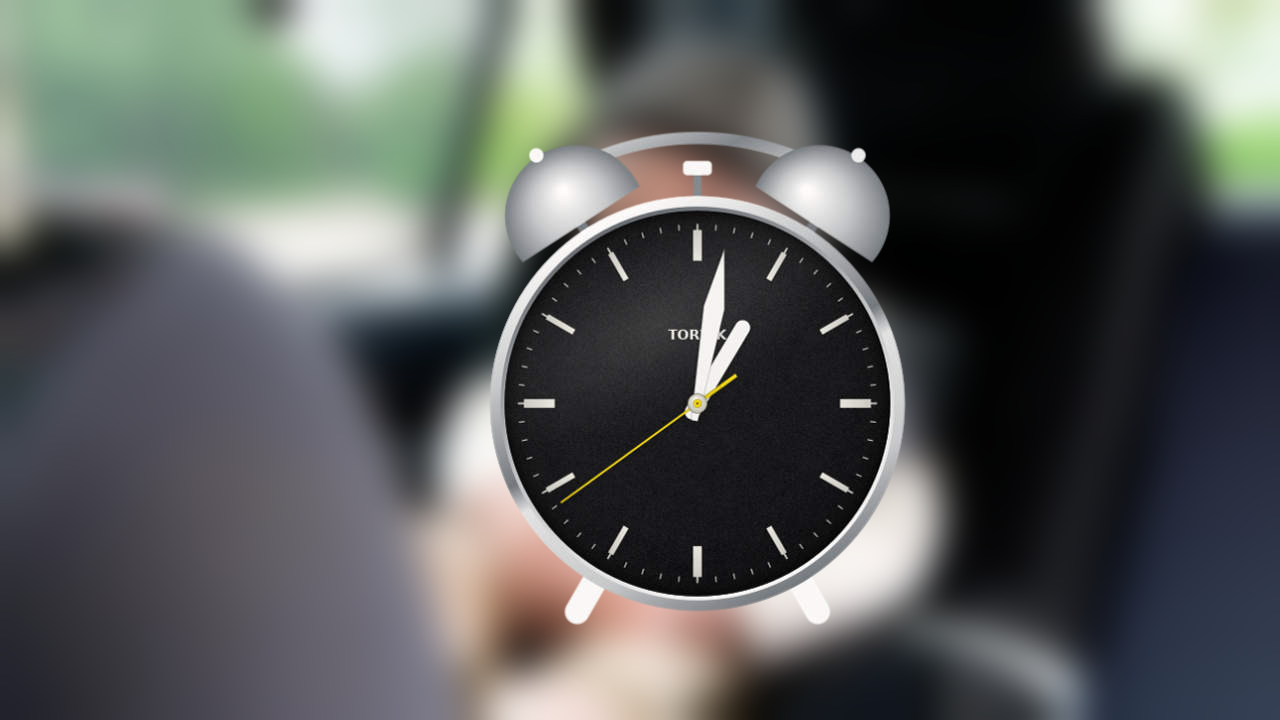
**1:01:39**
